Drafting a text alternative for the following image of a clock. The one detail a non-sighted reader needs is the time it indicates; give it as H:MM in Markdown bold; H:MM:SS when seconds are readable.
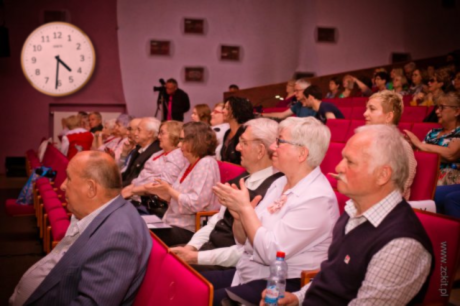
**4:31**
